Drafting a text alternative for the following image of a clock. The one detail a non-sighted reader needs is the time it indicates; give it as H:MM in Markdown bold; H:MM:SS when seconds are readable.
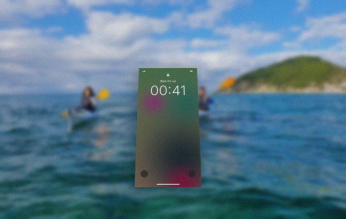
**0:41**
